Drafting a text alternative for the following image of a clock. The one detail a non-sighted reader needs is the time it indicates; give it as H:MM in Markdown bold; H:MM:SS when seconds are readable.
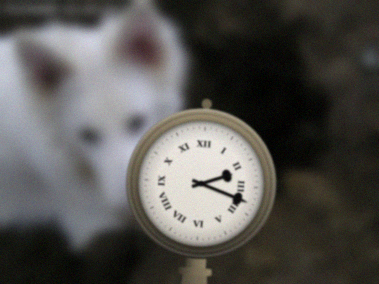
**2:18**
